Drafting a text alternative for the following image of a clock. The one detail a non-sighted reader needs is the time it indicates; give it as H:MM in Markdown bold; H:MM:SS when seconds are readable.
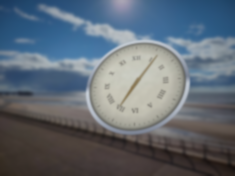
**7:06**
